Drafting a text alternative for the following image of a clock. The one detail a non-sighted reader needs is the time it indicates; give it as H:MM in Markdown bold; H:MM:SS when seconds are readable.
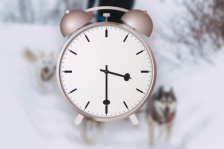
**3:30**
